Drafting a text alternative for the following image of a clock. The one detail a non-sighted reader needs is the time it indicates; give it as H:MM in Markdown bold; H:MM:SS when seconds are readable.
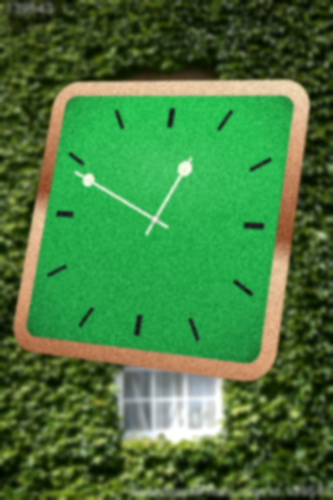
**12:49**
